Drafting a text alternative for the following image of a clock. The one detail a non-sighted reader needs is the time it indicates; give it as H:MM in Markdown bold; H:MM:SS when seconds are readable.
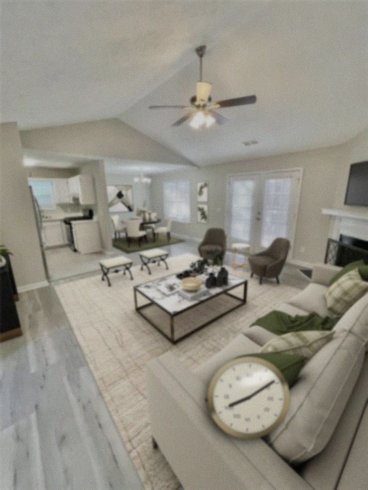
**8:09**
